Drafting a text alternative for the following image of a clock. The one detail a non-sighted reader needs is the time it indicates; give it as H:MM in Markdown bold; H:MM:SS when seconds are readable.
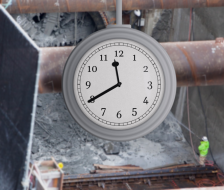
**11:40**
